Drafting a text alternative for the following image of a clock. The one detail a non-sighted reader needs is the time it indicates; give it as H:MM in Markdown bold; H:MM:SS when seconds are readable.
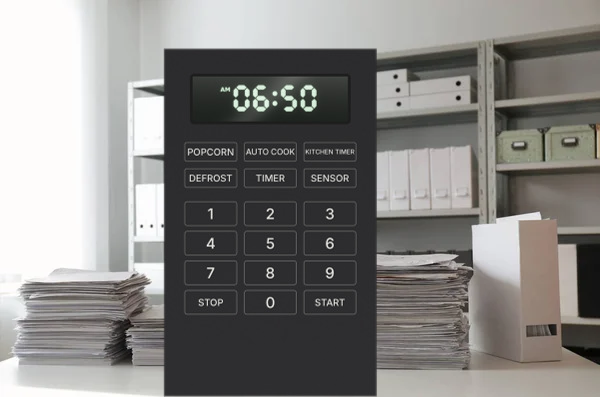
**6:50**
